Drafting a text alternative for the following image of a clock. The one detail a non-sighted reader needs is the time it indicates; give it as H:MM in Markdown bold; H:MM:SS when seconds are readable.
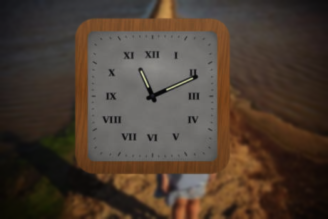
**11:11**
